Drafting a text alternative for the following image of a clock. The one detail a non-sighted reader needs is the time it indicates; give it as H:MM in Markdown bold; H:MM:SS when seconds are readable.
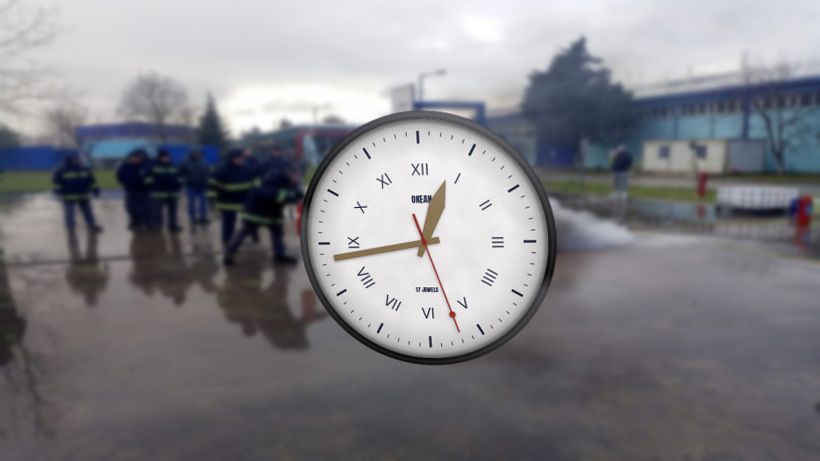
**12:43:27**
